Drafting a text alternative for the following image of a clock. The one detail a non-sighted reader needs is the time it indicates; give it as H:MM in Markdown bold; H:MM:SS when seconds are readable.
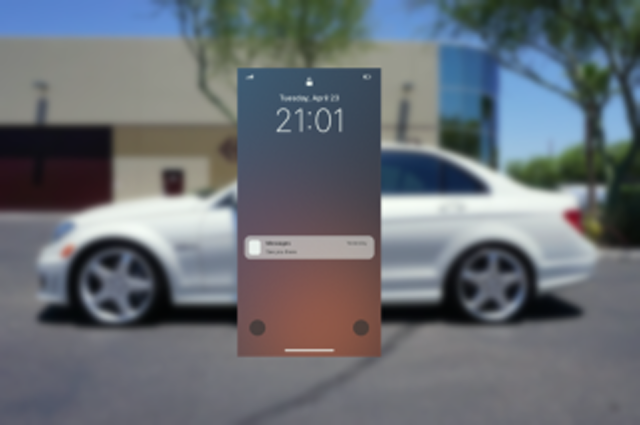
**21:01**
